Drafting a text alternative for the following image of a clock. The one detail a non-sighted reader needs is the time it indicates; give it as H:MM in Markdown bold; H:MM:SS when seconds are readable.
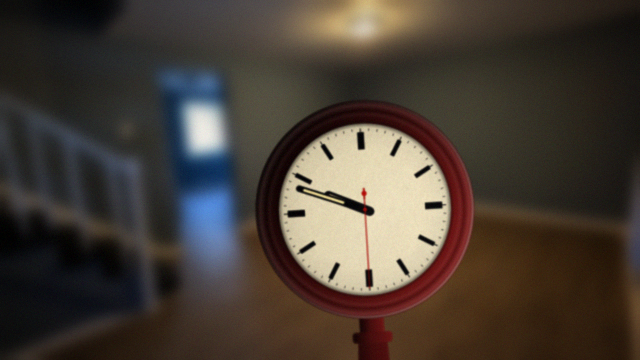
**9:48:30**
